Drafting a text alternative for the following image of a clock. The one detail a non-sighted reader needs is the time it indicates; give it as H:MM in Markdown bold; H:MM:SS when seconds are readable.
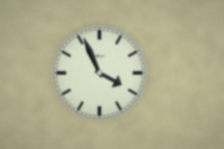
**3:56**
